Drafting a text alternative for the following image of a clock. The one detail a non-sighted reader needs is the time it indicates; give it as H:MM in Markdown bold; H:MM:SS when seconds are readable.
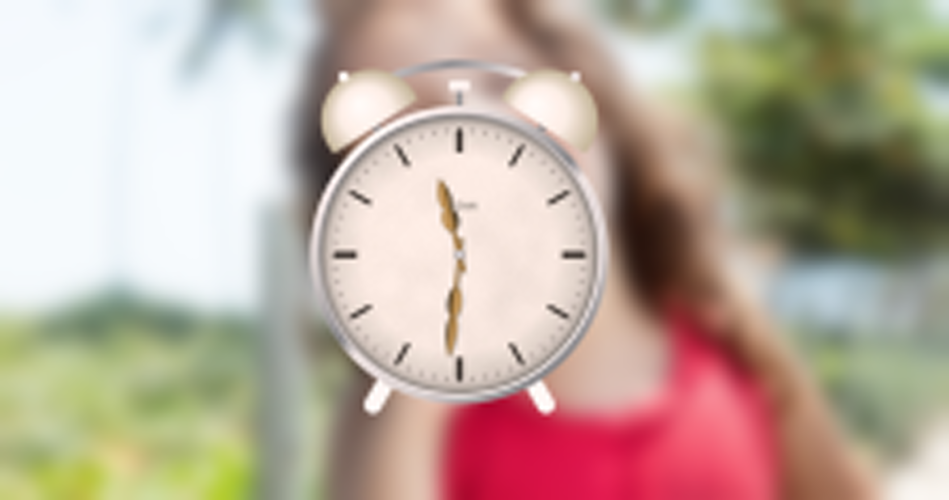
**11:31**
